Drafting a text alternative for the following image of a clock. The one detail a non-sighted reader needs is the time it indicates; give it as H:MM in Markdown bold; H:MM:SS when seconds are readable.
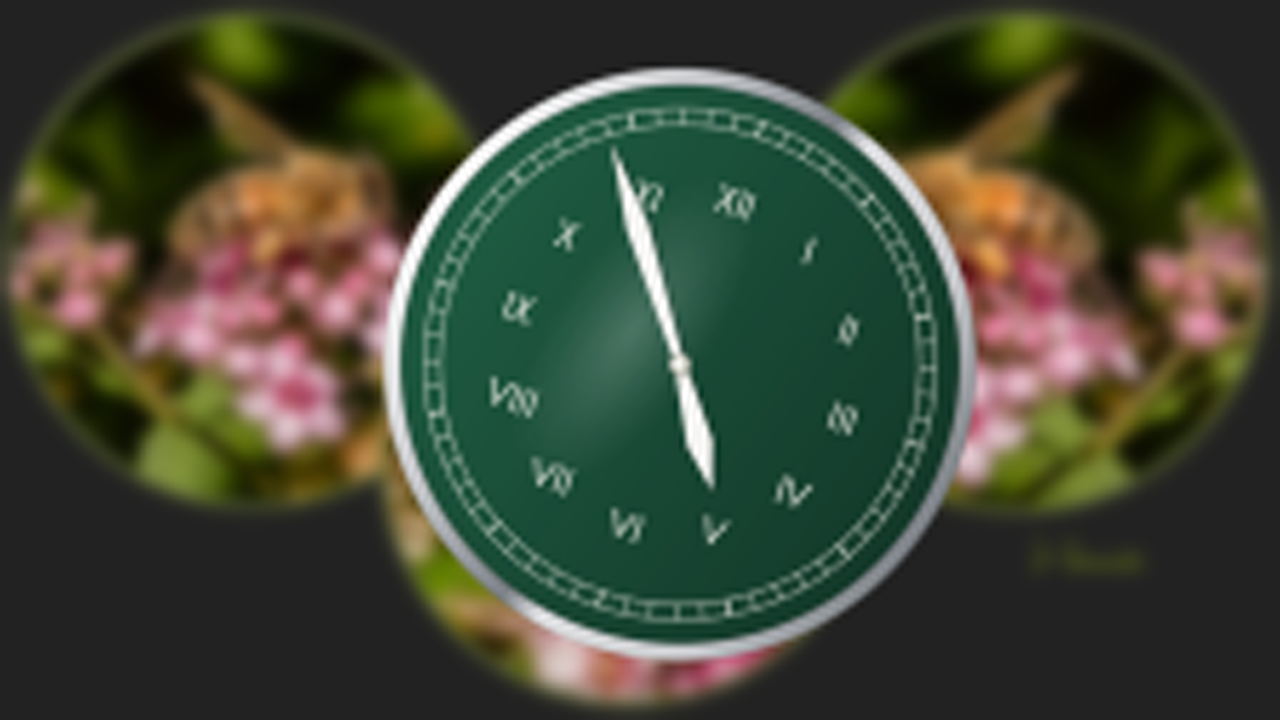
**4:54**
